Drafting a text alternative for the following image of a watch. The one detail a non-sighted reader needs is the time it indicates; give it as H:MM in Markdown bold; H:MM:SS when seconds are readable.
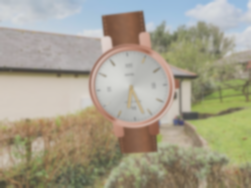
**6:27**
